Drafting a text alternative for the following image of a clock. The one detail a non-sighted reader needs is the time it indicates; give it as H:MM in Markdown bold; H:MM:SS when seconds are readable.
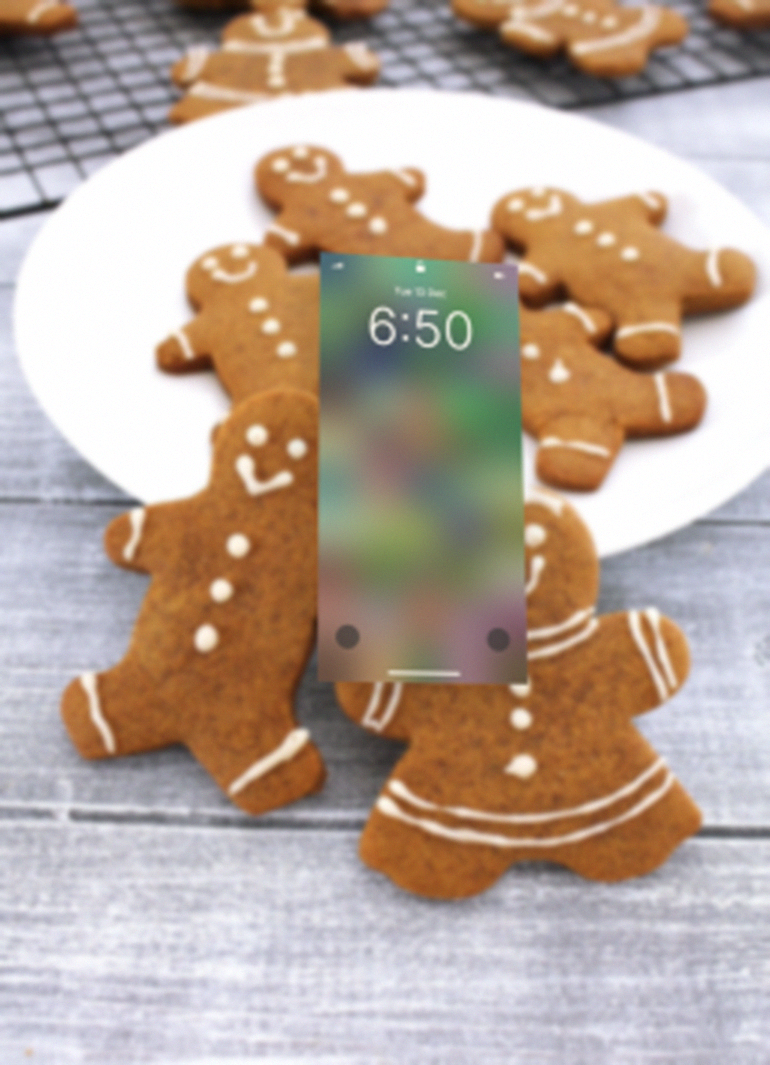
**6:50**
